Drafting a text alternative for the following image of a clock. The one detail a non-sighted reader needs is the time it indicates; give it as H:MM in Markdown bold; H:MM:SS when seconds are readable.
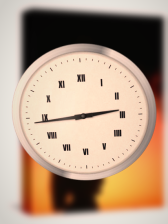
**2:44**
